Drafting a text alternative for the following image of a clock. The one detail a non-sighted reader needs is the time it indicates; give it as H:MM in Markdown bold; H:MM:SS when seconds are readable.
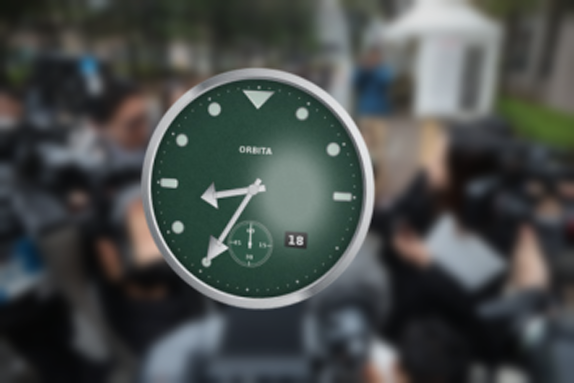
**8:35**
